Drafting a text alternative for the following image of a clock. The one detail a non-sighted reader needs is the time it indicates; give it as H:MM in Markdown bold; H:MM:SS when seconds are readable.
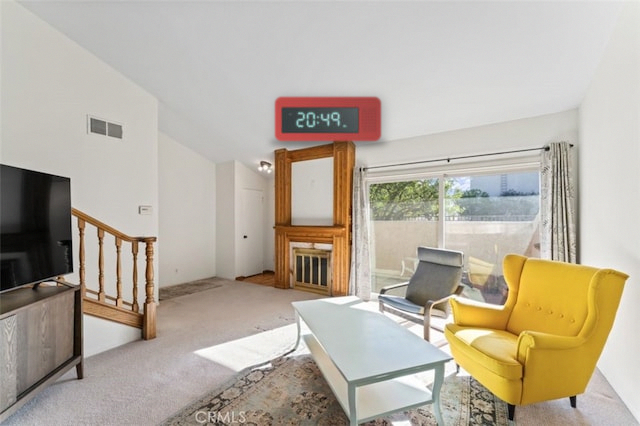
**20:49**
